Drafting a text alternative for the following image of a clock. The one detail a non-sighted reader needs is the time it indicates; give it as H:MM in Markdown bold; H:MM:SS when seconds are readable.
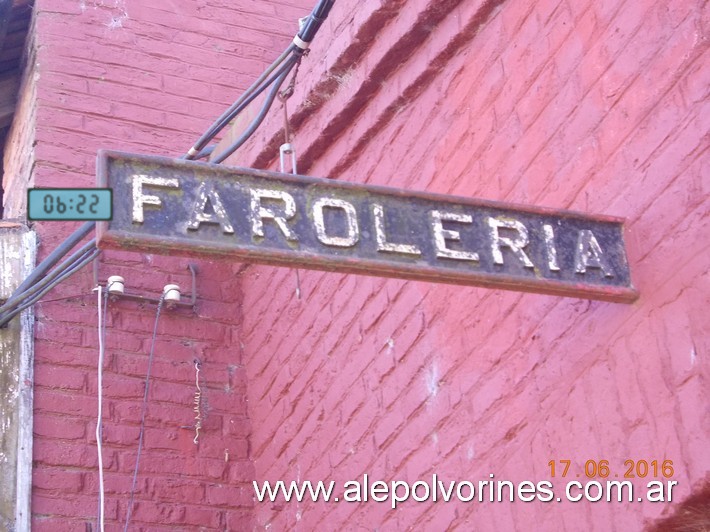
**6:22**
